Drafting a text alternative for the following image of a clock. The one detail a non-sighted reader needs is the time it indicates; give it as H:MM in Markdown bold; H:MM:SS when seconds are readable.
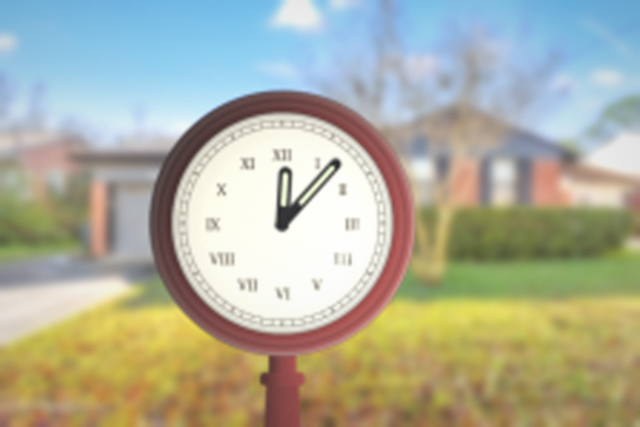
**12:07**
